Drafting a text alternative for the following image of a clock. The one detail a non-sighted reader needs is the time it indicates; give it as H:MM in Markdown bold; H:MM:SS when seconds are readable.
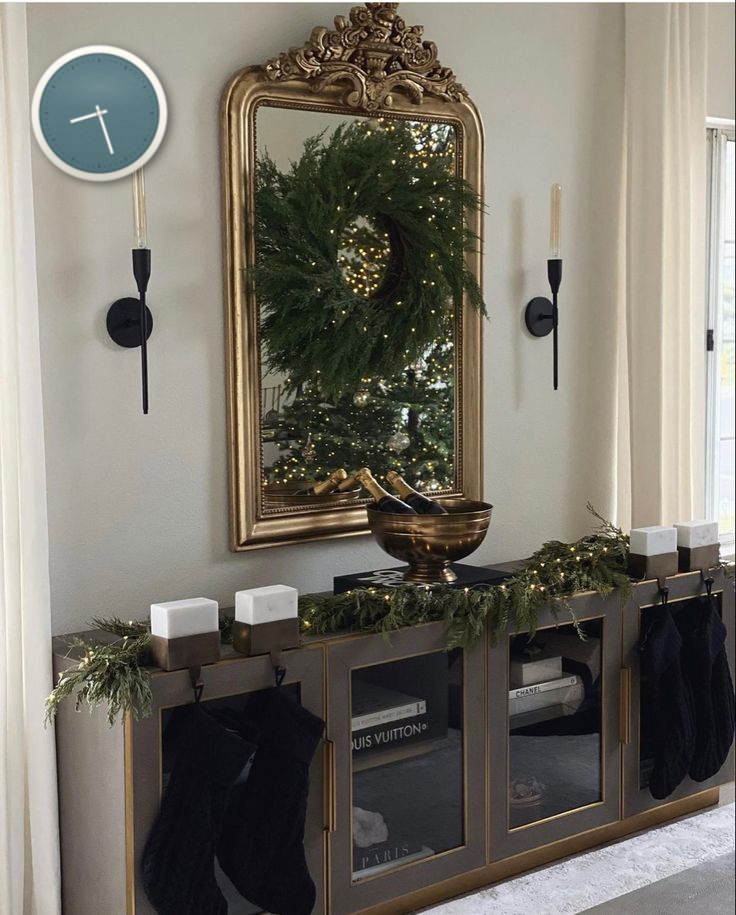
**8:27**
